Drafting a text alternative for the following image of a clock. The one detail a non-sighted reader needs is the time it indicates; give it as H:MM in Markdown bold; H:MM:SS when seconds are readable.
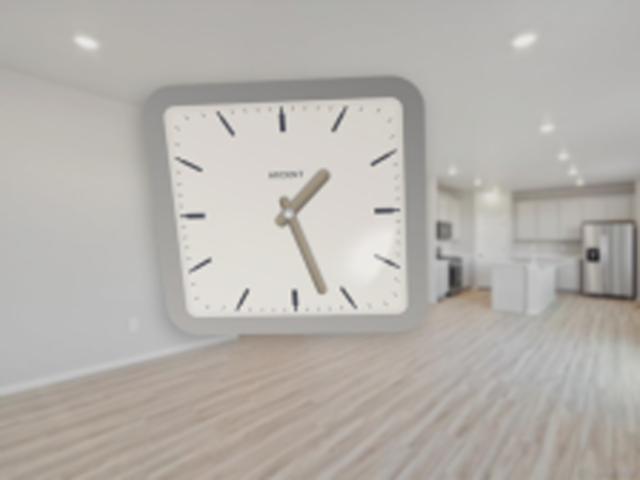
**1:27**
